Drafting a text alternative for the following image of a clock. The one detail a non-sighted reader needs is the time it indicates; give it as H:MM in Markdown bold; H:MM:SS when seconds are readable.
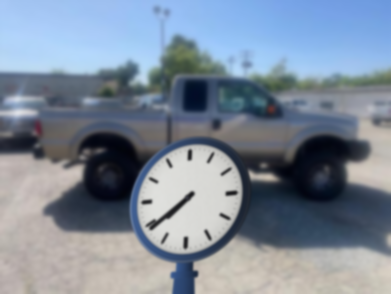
**7:39**
